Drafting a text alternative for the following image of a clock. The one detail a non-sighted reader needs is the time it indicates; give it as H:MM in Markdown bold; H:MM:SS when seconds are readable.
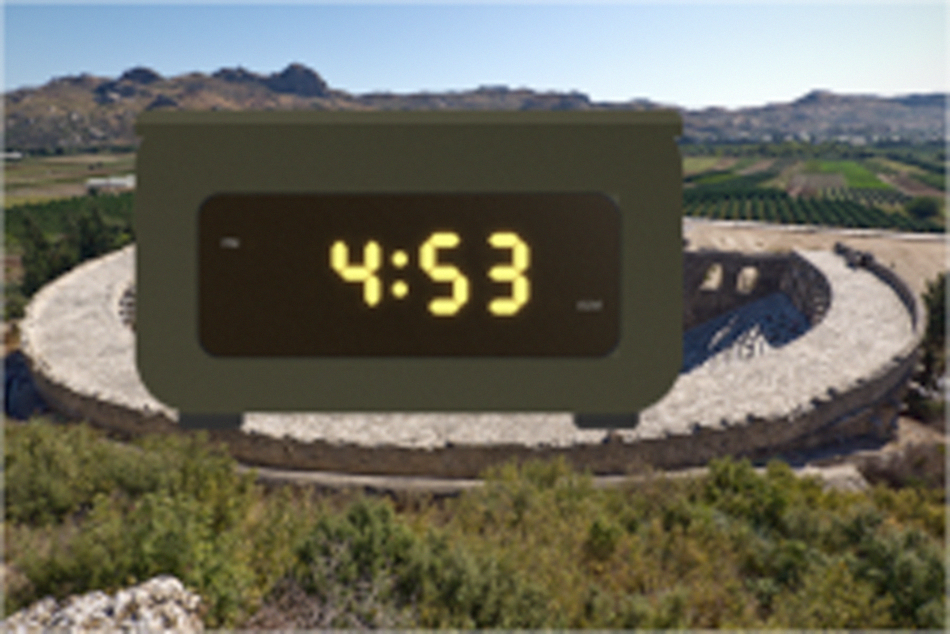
**4:53**
